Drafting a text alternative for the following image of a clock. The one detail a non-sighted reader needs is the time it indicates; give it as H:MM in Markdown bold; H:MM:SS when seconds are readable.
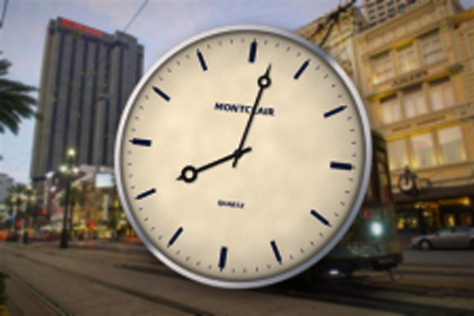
**8:02**
